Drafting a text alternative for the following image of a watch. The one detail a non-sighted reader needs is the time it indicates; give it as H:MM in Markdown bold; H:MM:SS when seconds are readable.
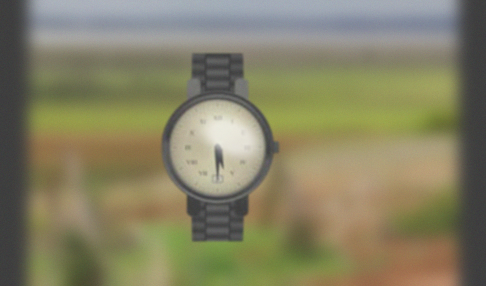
**5:30**
